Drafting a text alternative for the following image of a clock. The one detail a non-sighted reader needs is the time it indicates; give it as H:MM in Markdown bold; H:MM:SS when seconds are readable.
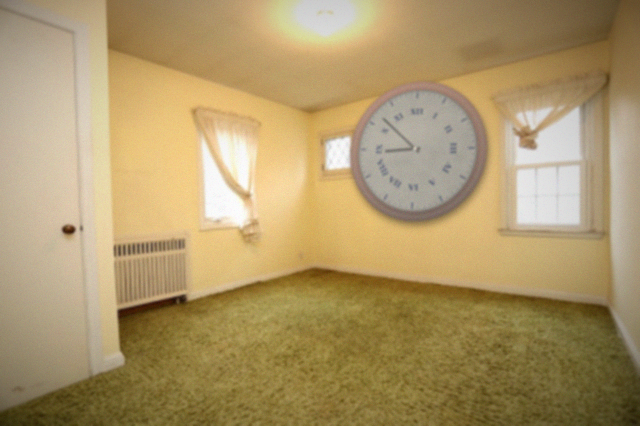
**8:52**
